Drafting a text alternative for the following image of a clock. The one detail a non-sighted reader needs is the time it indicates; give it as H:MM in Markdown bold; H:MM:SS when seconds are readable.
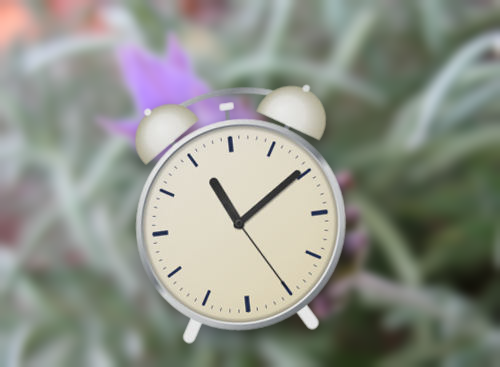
**11:09:25**
